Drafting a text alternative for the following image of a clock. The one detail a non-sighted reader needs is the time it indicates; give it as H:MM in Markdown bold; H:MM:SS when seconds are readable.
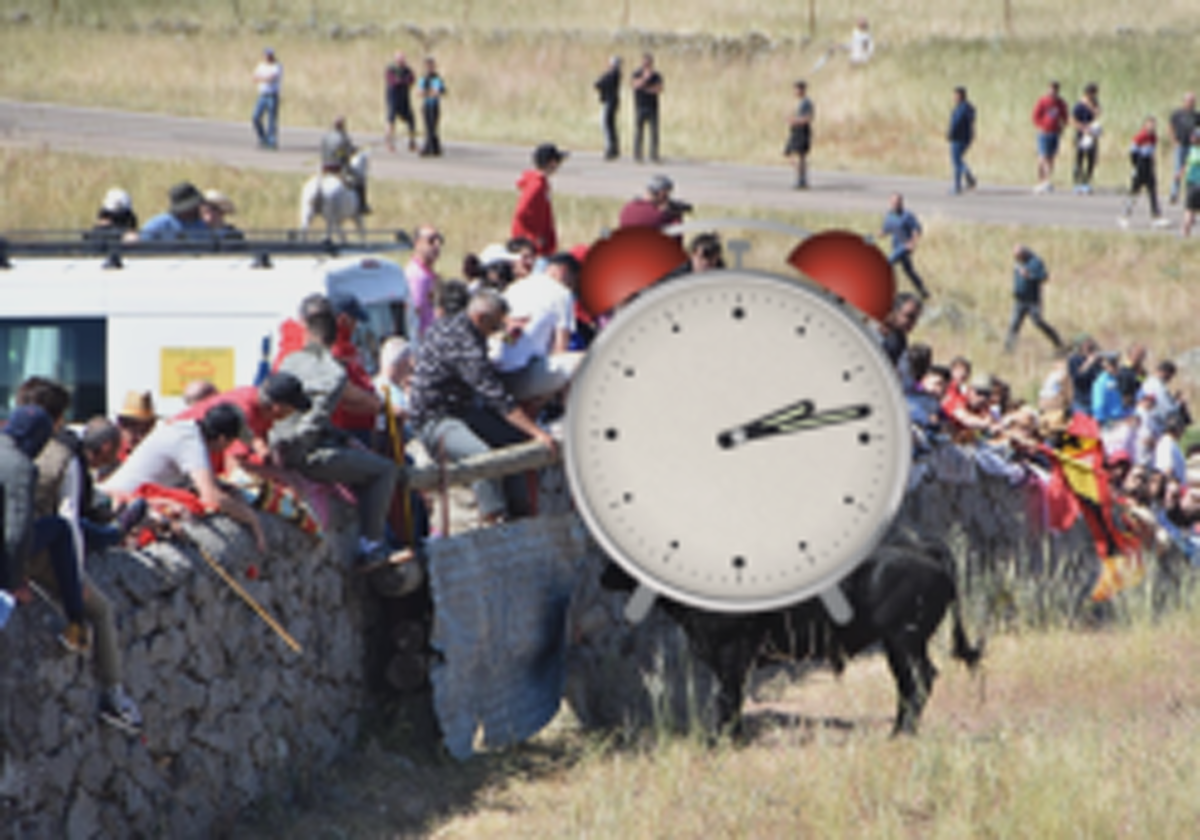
**2:13**
